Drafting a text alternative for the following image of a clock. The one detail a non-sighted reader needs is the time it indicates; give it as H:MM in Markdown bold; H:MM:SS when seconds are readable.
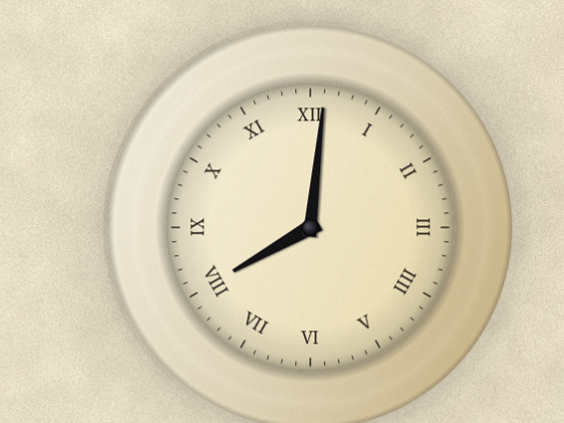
**8:01**
